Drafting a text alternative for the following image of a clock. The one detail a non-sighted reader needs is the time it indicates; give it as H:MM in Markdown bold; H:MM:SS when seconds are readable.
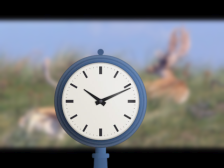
**10:11**
